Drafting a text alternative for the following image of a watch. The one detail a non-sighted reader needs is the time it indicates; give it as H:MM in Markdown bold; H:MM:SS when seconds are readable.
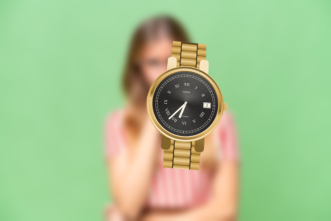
**6:37**
